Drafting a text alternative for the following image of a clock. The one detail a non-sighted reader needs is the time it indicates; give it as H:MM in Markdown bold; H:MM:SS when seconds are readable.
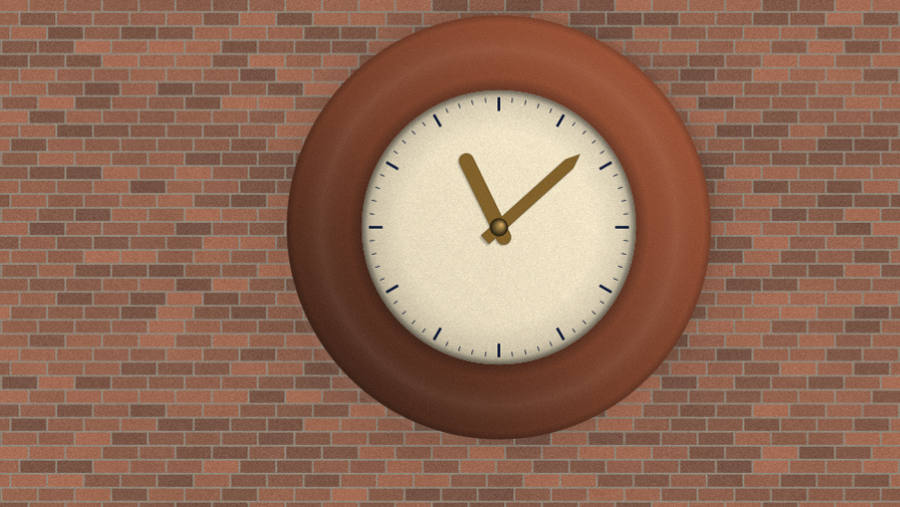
**11:08**
